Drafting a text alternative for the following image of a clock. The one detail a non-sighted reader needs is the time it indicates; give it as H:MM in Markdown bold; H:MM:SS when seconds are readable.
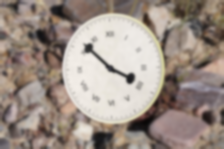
**3:52**
